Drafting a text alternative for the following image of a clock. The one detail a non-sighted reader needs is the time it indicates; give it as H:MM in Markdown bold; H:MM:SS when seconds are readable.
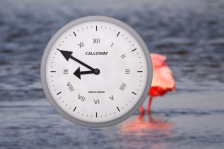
**8:50**
